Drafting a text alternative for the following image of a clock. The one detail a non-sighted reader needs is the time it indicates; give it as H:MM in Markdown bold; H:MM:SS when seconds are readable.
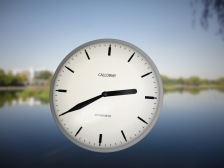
**2:40**
